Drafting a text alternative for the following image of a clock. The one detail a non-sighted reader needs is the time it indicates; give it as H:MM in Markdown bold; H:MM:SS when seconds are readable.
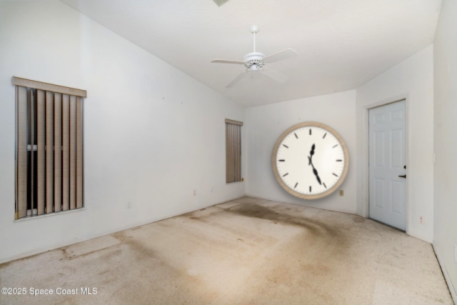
**12:26**
